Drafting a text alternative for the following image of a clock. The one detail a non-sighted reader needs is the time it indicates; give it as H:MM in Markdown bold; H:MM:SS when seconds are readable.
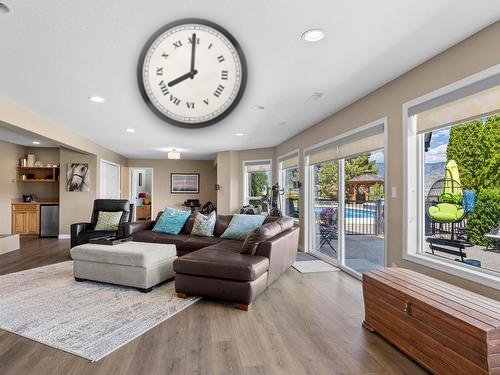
**8:00**
